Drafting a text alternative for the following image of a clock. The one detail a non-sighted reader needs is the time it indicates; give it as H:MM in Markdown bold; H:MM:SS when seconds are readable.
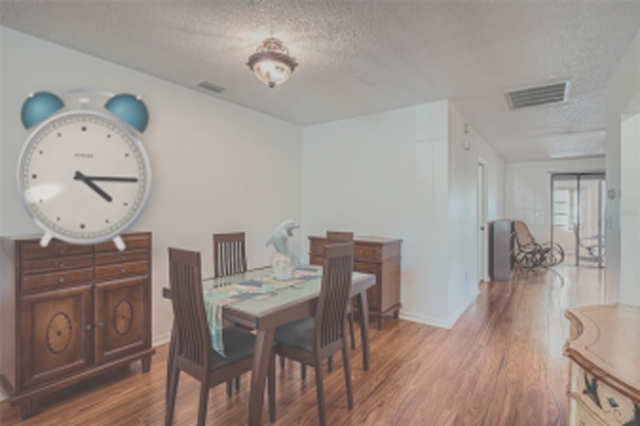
**4:15**
